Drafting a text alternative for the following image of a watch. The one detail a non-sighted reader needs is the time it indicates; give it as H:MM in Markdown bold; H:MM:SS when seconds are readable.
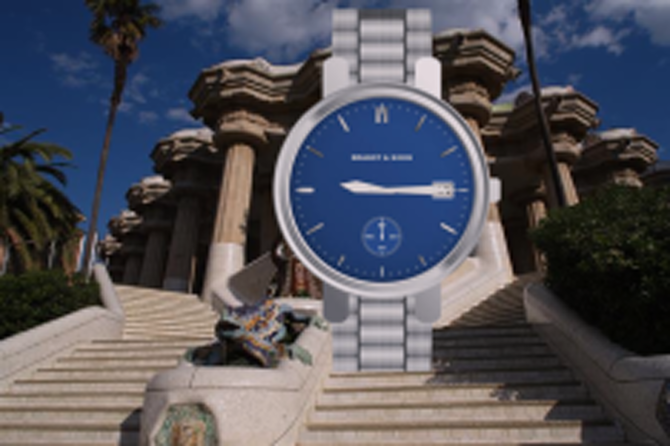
**9:15**
